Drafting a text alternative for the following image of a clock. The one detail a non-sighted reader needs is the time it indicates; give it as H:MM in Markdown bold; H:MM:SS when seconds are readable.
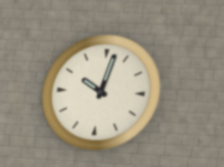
**10:02**
